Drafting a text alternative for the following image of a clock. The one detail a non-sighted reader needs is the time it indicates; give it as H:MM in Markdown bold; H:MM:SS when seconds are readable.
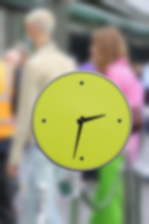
**2:32**
